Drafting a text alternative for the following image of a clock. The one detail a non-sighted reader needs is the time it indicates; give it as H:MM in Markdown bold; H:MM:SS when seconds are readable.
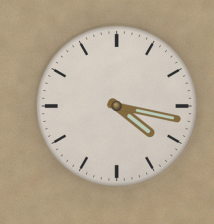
**4:17**
